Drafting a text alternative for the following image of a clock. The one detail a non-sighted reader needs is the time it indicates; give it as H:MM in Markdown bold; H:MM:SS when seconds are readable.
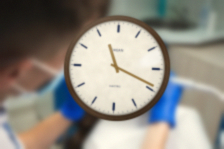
**11:19**
